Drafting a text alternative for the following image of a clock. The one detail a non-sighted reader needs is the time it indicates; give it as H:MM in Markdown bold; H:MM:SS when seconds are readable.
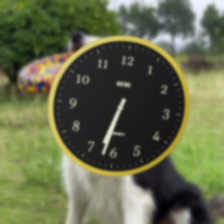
**6:32**
